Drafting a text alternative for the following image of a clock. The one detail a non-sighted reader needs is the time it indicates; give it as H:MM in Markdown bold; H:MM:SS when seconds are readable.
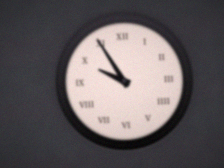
**9:55**
